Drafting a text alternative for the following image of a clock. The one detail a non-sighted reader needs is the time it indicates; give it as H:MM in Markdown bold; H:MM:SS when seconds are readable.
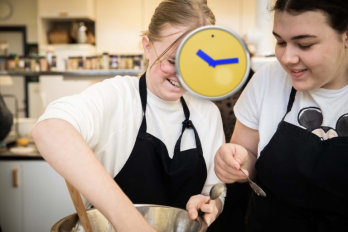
**10:14**
